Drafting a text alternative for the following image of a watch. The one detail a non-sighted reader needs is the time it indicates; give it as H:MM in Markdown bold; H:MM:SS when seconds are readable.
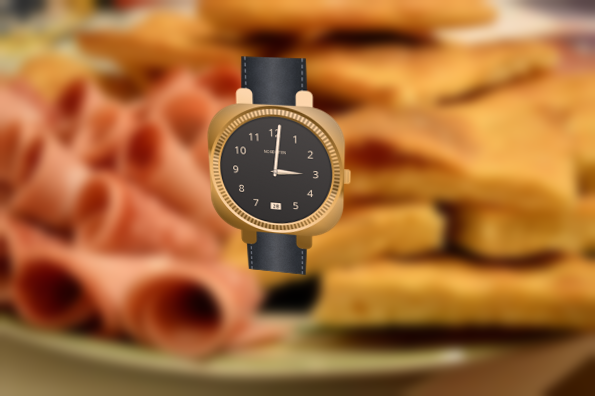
**3:01**
